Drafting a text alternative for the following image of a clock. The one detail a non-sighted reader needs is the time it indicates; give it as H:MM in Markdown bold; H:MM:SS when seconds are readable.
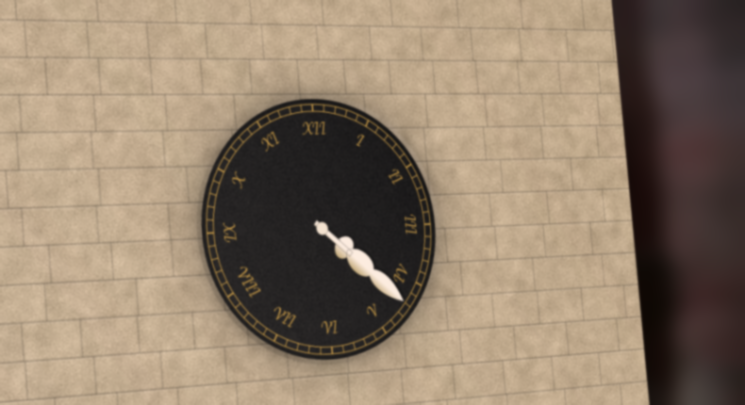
**4:22**
